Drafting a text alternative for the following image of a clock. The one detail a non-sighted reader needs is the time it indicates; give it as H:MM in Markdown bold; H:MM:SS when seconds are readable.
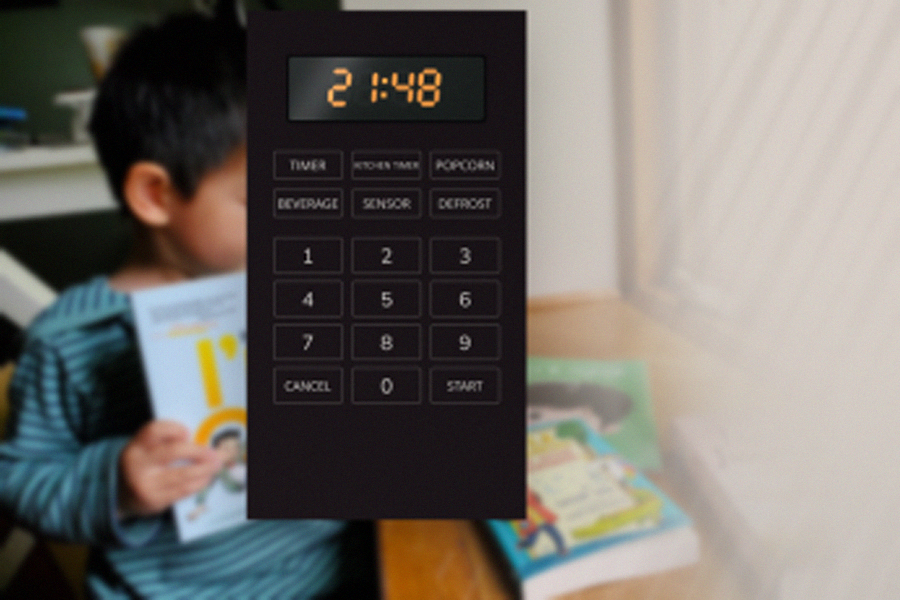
**21:48**
